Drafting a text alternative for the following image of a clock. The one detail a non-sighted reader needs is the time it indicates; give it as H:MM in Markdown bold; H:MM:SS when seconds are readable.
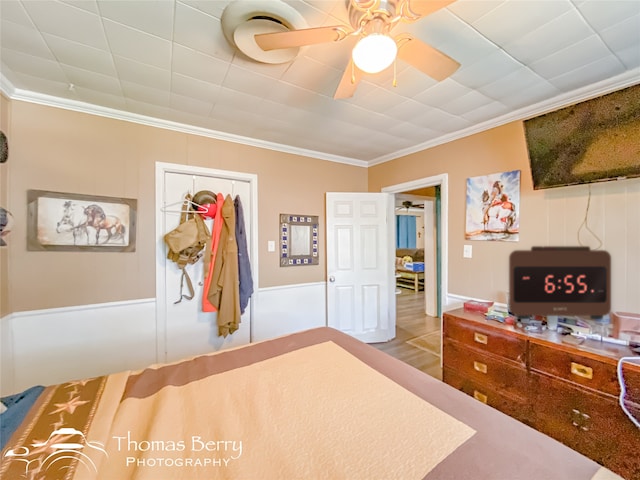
**6:55**
